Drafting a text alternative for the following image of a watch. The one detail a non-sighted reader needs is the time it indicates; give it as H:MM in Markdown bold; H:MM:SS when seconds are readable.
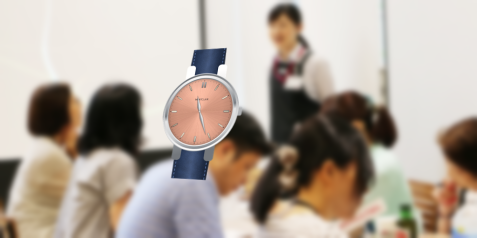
**11:26**
